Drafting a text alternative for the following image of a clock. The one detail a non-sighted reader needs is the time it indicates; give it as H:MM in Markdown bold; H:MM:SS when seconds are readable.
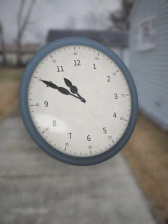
**10:50**
